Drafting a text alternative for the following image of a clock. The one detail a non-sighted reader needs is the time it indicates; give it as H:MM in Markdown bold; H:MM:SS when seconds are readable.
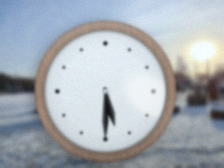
**5:30**
